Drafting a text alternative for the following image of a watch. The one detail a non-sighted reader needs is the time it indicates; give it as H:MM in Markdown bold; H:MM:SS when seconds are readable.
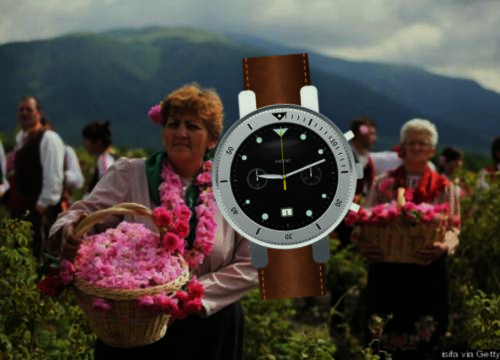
**9:12**
